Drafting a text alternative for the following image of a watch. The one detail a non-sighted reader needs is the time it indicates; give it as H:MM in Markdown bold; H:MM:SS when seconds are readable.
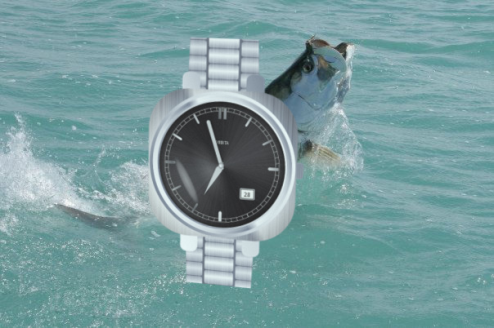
**6:57**
